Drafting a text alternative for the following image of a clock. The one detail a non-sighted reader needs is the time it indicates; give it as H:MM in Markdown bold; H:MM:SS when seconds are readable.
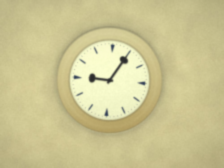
**9:05**
